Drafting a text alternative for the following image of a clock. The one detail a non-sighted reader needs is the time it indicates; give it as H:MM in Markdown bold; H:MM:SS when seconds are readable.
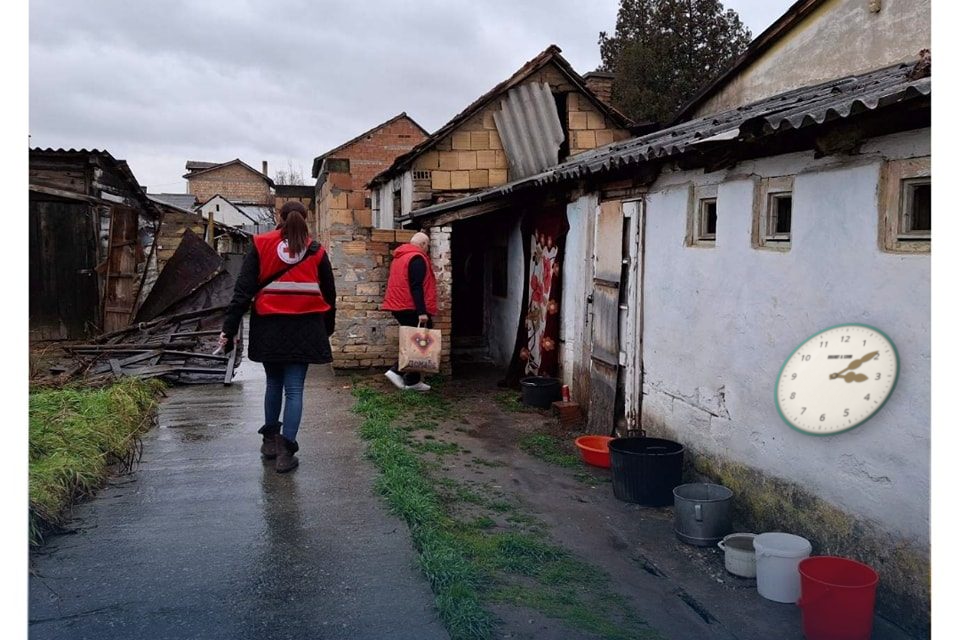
**3:09**
